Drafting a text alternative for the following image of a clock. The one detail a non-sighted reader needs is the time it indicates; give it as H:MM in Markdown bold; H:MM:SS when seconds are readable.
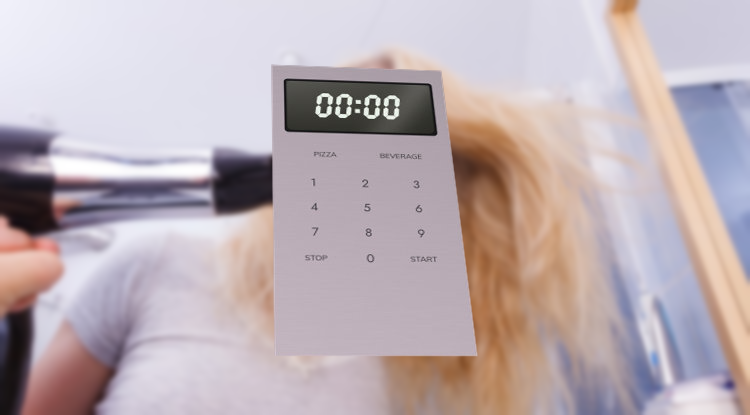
**0:00**
